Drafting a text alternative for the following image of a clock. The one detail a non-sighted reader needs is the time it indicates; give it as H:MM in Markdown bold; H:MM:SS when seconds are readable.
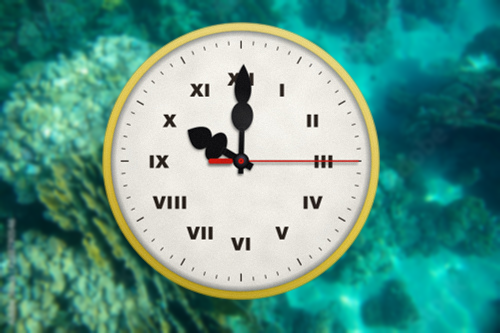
**10:00:15**
